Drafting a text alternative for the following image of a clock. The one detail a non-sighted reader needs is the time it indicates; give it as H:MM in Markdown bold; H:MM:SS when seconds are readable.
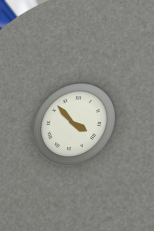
**3:52**
